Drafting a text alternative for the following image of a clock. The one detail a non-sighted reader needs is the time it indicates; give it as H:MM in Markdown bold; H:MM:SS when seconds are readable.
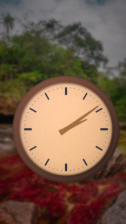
**2:09**
